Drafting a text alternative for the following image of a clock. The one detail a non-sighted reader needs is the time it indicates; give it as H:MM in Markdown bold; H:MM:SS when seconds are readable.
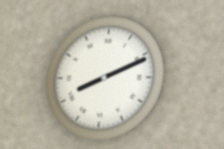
**8:11**
